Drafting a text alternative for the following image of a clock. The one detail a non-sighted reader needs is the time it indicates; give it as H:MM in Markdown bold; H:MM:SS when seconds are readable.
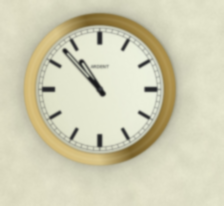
**10:53**
